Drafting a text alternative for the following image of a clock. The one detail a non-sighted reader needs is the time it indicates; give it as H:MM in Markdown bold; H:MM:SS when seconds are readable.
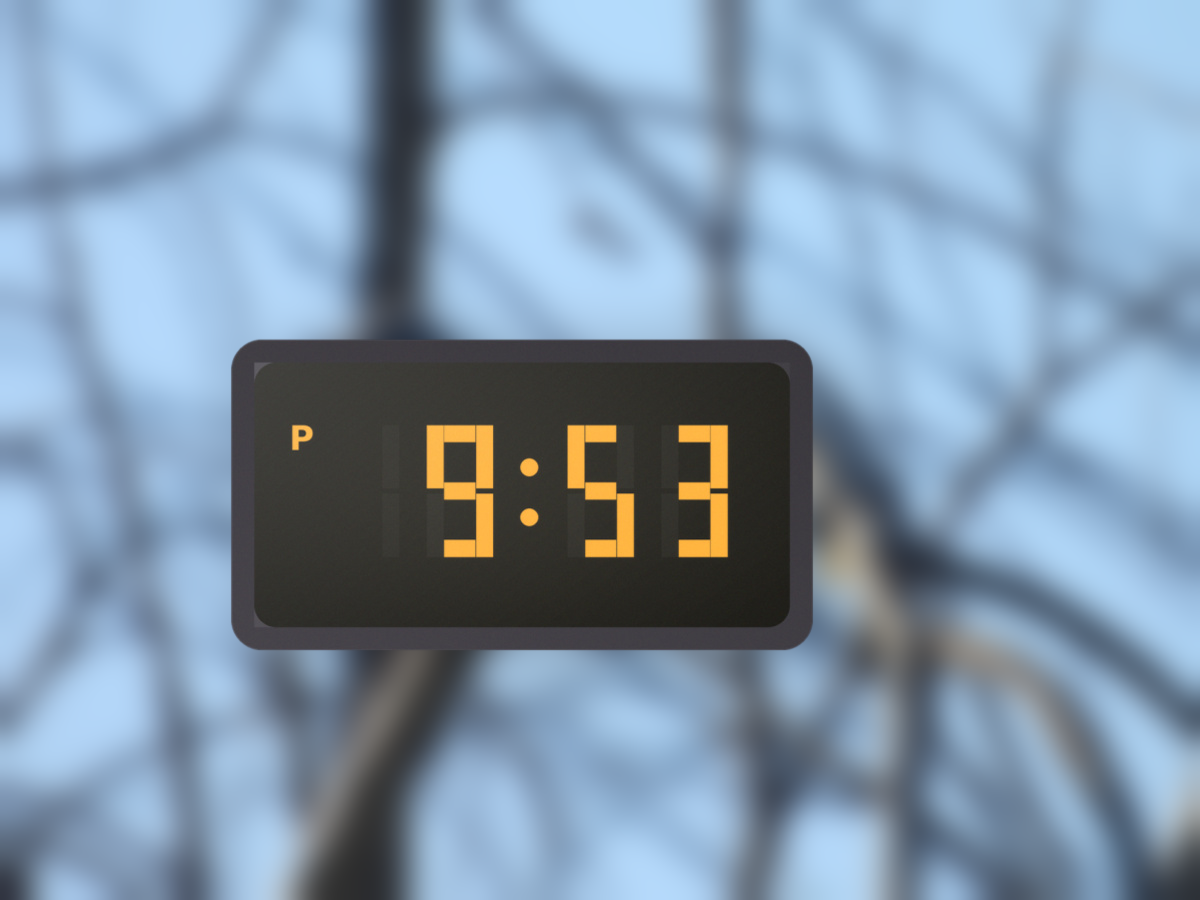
**9:53**
